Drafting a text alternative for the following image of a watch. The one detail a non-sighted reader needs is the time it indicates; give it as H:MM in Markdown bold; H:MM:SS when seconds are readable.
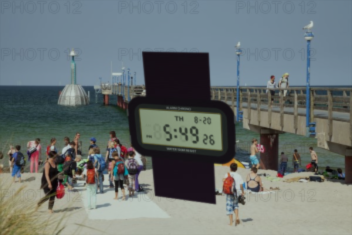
**5:49:26**
